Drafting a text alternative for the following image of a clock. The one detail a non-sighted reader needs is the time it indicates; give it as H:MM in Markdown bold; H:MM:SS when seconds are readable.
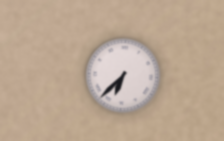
**6:37**
